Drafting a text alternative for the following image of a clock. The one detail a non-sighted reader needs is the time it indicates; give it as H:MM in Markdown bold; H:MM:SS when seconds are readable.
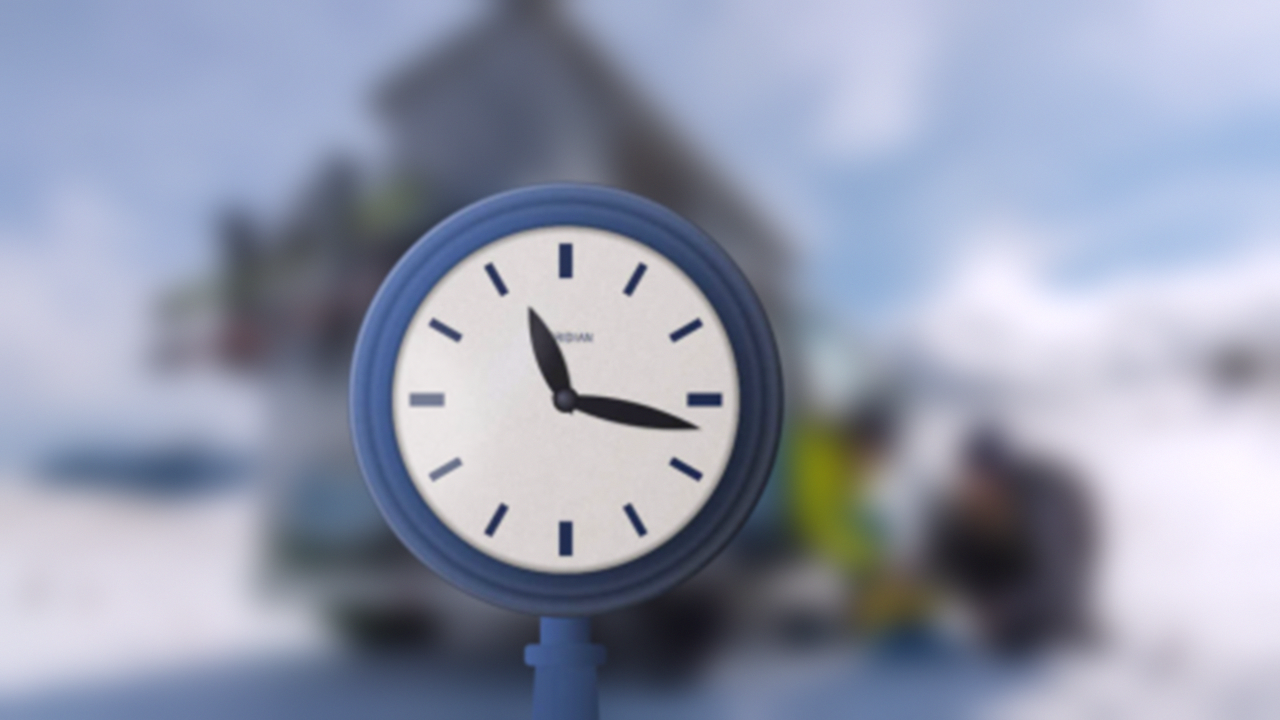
**11:17**
